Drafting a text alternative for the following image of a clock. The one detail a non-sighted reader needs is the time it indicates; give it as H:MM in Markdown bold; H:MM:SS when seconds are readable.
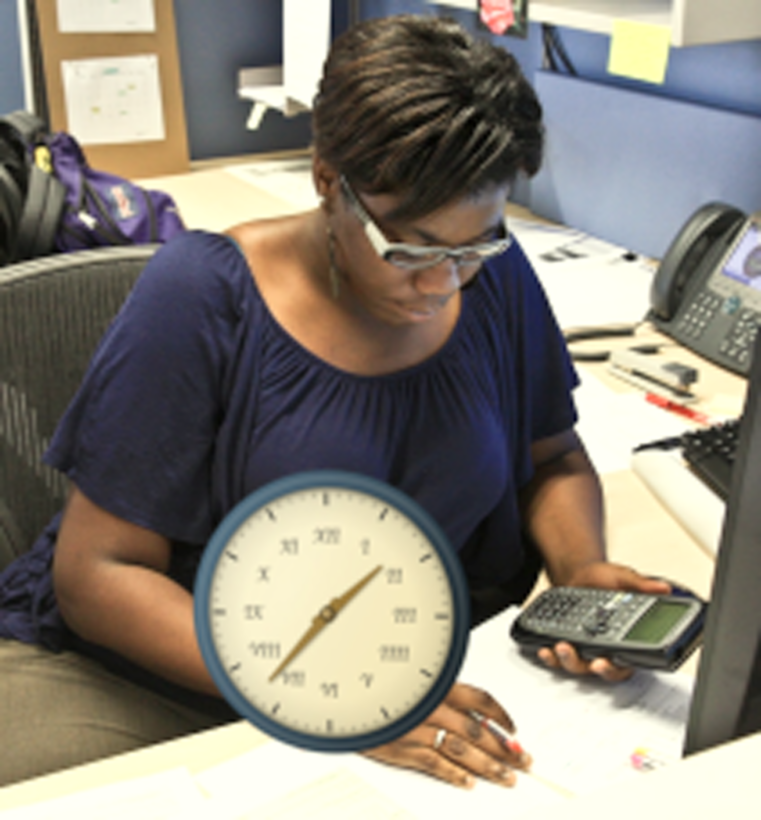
**1:37**
